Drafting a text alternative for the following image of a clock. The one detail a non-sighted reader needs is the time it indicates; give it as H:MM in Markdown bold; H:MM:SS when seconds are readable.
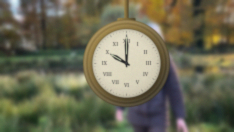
**10:00**
